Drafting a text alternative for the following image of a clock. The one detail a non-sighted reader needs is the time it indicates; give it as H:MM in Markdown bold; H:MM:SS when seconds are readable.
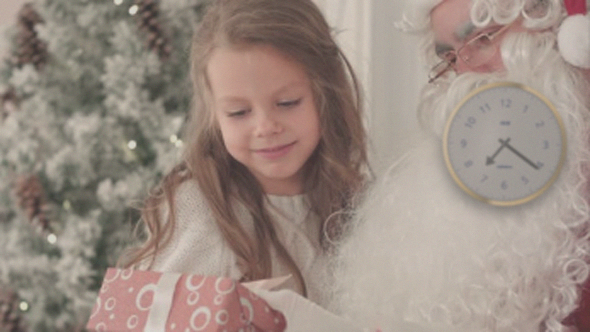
**7:21**
